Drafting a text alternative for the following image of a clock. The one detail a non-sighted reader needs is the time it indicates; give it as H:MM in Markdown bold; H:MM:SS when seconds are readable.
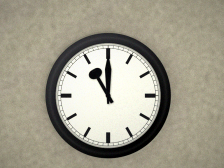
**11:00**
